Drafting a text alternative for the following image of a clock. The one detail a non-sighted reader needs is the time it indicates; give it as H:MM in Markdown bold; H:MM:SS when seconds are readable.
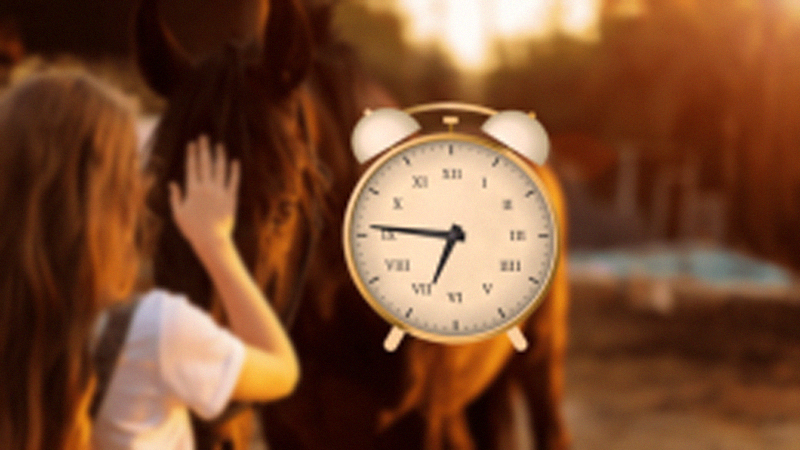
**6:46**
